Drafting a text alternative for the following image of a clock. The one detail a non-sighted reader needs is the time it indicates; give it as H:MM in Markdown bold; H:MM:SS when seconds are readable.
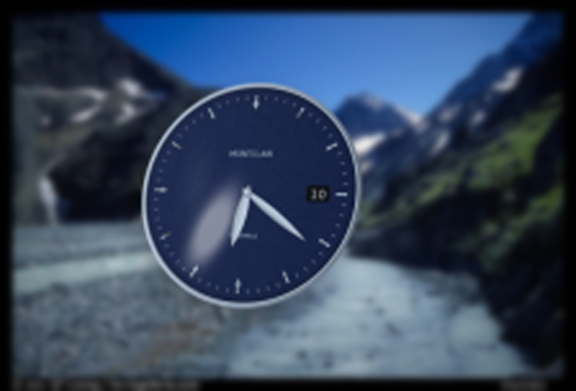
**6:21**
